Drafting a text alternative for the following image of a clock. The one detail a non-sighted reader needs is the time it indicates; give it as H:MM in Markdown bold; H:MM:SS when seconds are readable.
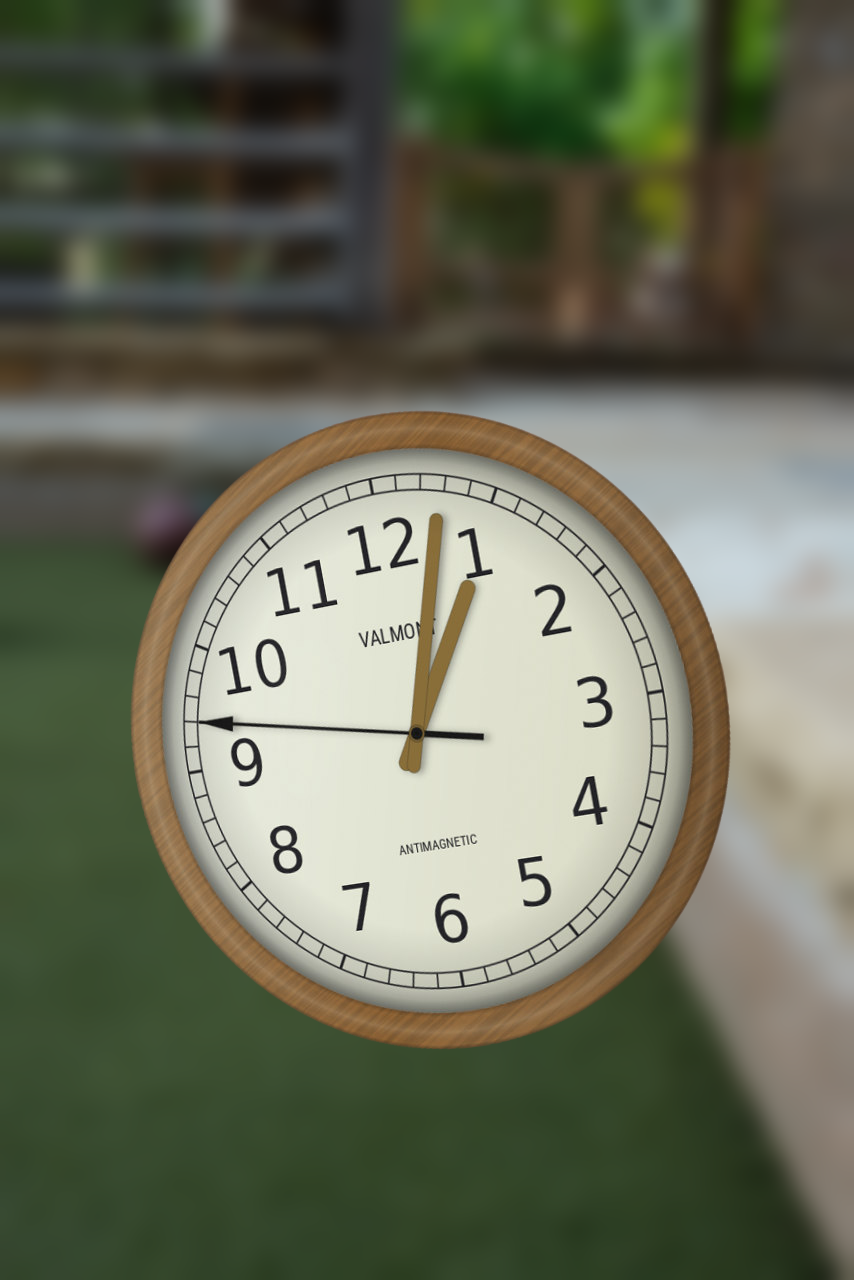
**1:02:47**
